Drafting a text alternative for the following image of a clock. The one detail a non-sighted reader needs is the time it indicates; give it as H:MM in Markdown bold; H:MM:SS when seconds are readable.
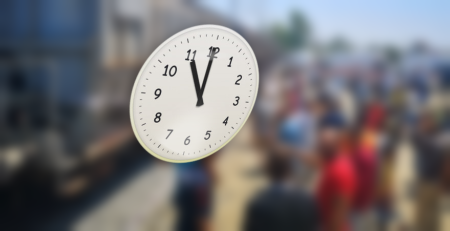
**11:00**
